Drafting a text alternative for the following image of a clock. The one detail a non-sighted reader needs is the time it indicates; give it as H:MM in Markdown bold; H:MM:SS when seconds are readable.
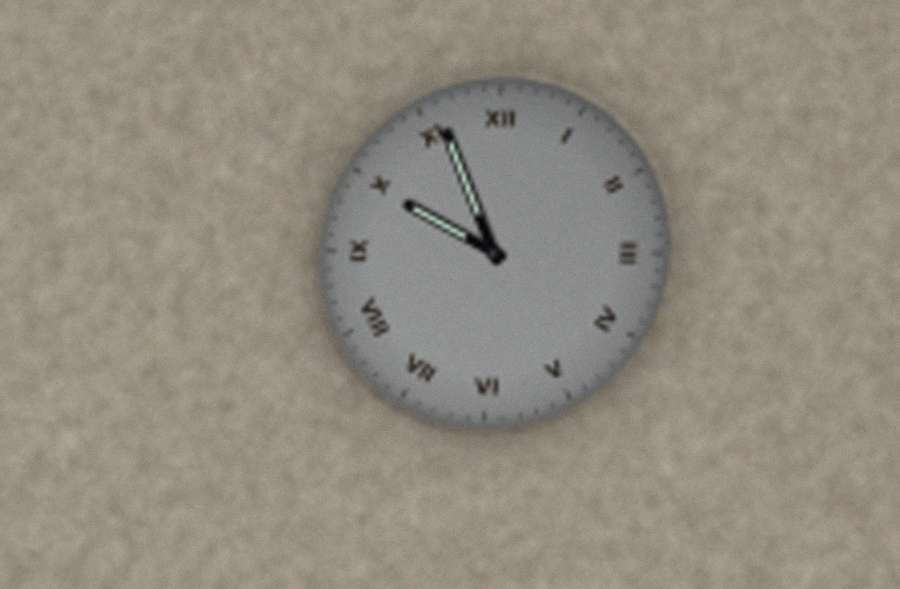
**9:56**
